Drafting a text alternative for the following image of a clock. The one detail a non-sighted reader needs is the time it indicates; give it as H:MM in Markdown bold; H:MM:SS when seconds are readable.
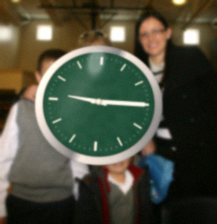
**9:15**
